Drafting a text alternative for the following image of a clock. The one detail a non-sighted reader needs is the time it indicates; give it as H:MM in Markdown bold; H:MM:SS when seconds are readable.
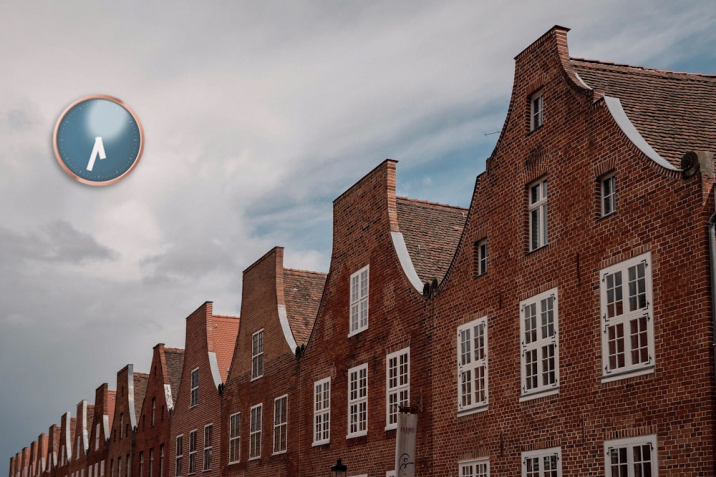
**5:33**
